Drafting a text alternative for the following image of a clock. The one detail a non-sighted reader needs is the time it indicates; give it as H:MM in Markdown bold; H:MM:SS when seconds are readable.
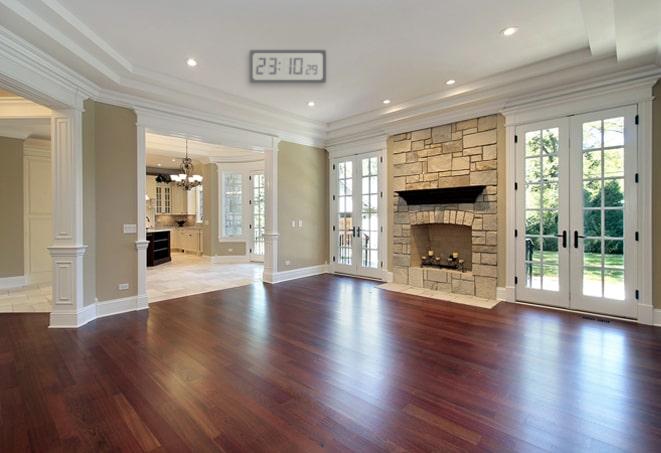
**23:10**
